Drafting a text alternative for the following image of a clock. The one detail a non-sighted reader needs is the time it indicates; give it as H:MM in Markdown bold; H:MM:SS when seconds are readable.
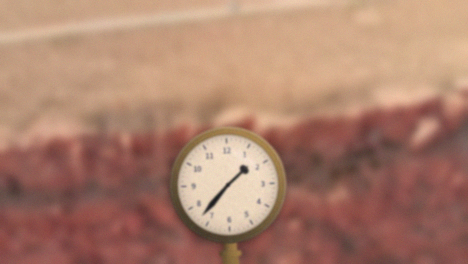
**1:37**
